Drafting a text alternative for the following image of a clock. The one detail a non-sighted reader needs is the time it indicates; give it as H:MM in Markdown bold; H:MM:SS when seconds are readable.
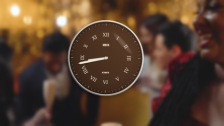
**8:43**
